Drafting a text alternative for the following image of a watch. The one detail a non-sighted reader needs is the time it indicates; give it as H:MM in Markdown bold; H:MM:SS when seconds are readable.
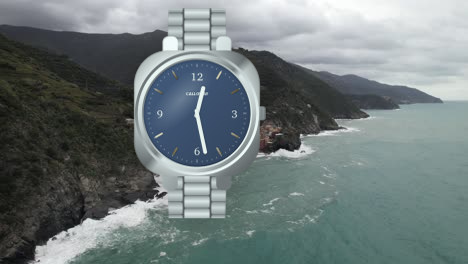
**12:28**
